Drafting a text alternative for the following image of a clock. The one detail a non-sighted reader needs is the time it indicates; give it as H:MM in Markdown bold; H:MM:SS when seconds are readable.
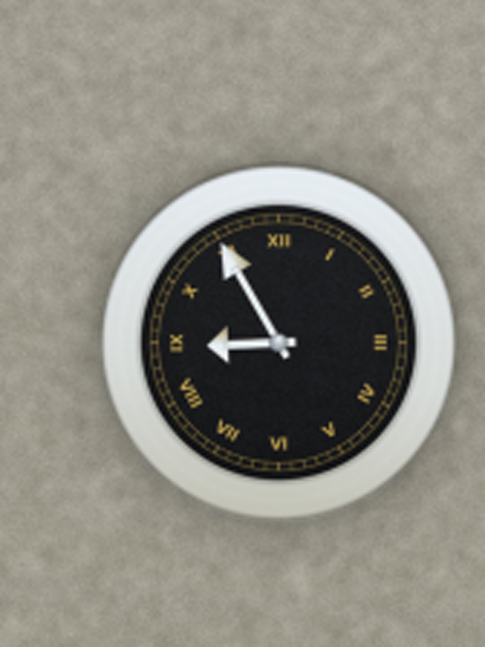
**8:55**
